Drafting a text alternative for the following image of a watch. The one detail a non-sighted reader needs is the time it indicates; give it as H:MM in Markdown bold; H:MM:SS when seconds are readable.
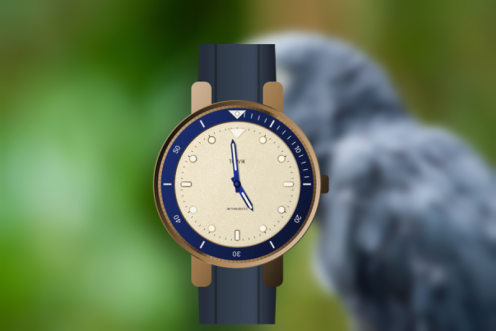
**4:59**
